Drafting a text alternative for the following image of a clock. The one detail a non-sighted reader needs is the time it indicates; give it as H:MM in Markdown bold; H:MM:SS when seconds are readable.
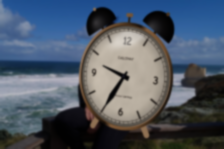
**9:35**
